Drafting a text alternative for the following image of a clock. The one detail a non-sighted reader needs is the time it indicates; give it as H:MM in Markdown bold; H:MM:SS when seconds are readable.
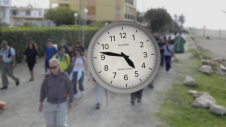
**4:47**
